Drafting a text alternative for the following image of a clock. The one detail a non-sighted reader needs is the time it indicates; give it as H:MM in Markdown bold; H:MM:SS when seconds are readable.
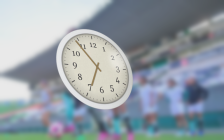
**6:54**
